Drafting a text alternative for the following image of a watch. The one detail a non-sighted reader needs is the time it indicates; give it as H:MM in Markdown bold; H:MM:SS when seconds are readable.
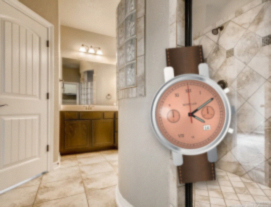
**4:10**
